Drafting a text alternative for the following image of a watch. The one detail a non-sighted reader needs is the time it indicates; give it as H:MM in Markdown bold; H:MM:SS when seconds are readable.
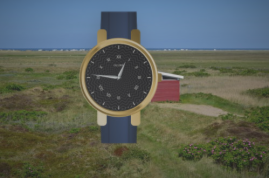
**12:46**
